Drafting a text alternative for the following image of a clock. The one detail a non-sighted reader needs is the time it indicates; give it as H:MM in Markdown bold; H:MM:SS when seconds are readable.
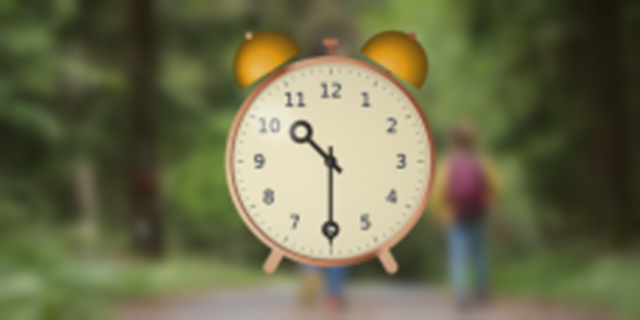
**10:30**
